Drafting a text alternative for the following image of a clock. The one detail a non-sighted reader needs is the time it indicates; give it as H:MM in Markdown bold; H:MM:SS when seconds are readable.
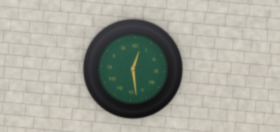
**12:28**
